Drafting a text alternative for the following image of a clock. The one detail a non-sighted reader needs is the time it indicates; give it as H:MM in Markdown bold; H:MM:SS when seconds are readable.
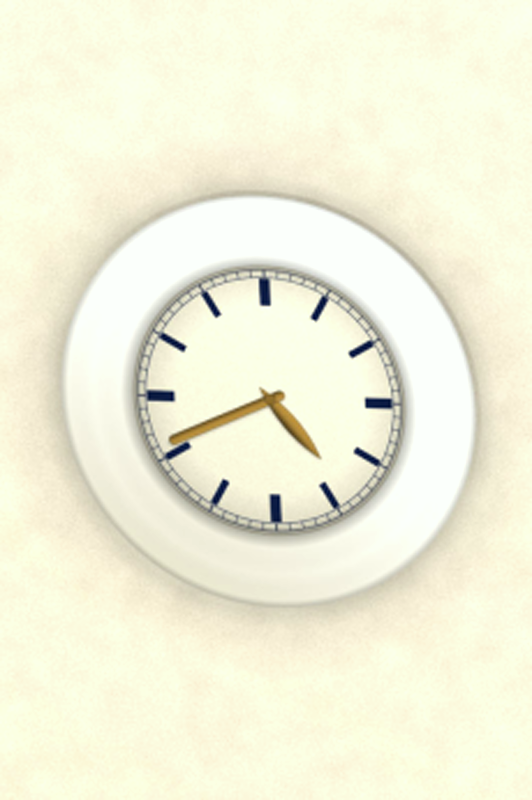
**4:41**
